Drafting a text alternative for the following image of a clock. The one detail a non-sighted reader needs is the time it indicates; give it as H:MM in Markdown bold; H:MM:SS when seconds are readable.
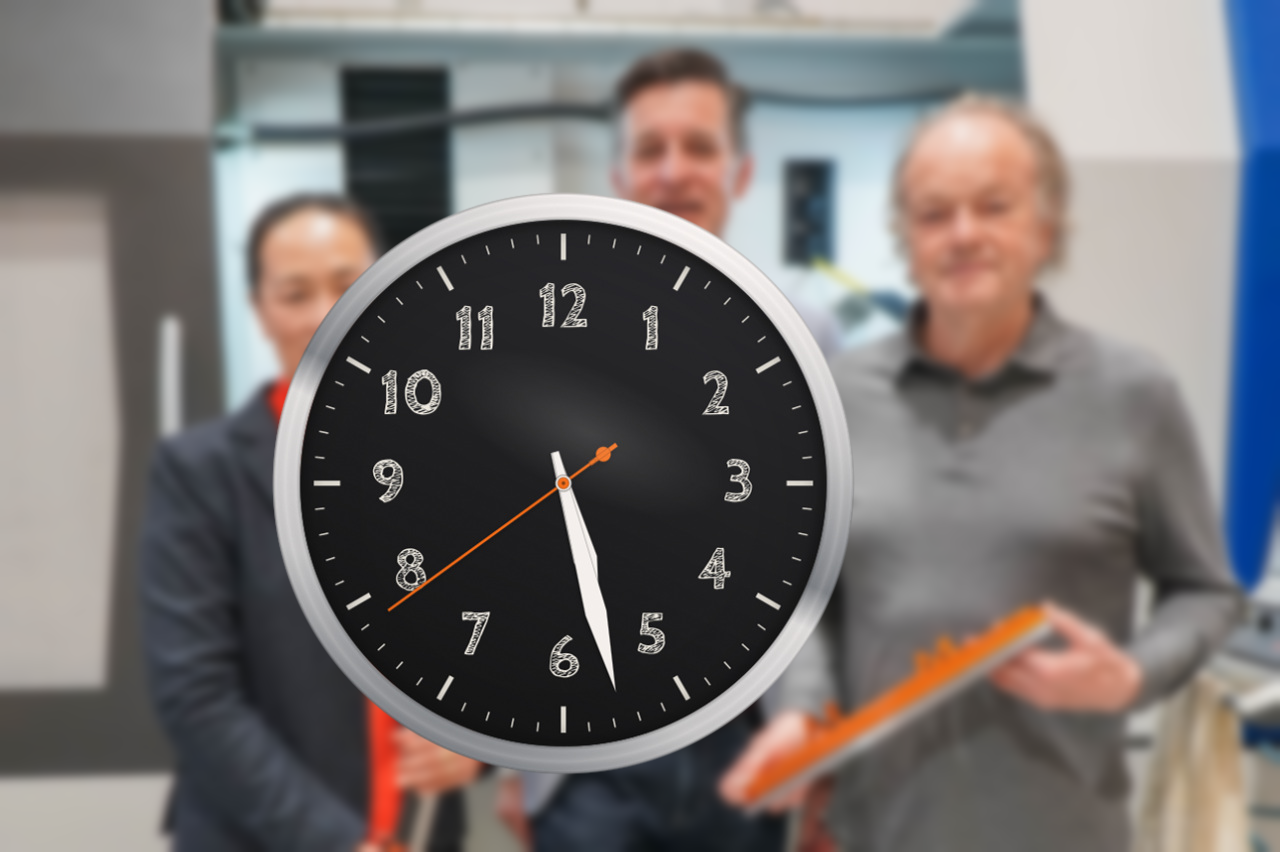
**5:27:39**
